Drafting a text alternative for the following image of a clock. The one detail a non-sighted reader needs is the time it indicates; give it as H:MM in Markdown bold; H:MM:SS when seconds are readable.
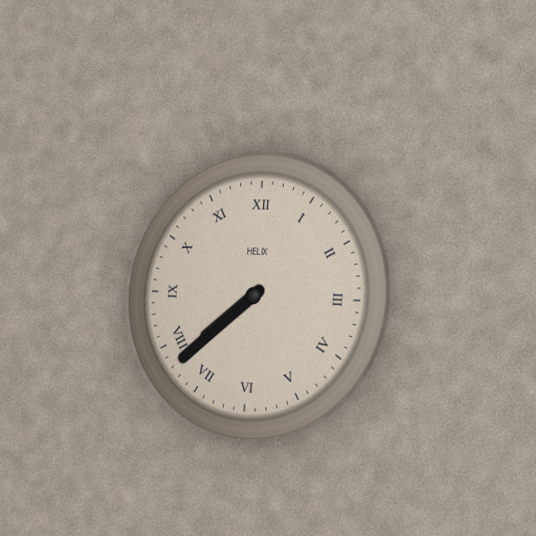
**7:38**
